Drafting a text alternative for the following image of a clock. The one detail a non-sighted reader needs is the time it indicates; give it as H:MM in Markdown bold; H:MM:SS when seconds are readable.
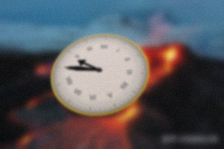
**9:45**
